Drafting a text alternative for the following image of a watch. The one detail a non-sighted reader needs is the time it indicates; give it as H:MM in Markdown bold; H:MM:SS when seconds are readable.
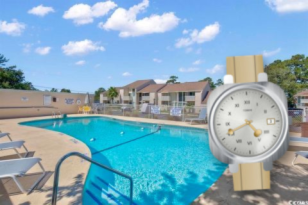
**4:41**
